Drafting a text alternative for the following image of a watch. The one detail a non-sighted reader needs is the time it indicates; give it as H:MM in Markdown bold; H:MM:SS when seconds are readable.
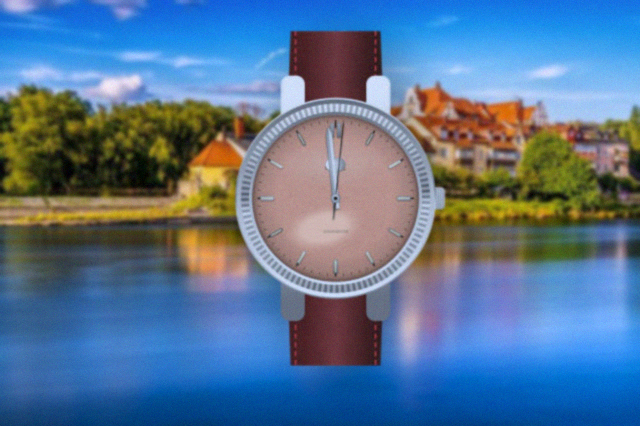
**11:59:01**
